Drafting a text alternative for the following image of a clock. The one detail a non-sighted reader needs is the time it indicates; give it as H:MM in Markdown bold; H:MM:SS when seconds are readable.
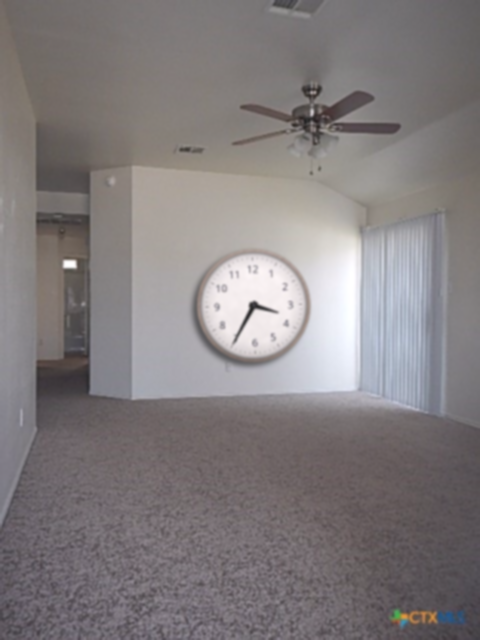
**3:35**
